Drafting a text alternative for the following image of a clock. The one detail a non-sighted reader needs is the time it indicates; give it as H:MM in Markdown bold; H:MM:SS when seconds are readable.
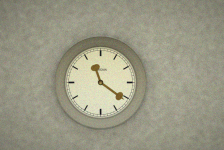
**11:21**
